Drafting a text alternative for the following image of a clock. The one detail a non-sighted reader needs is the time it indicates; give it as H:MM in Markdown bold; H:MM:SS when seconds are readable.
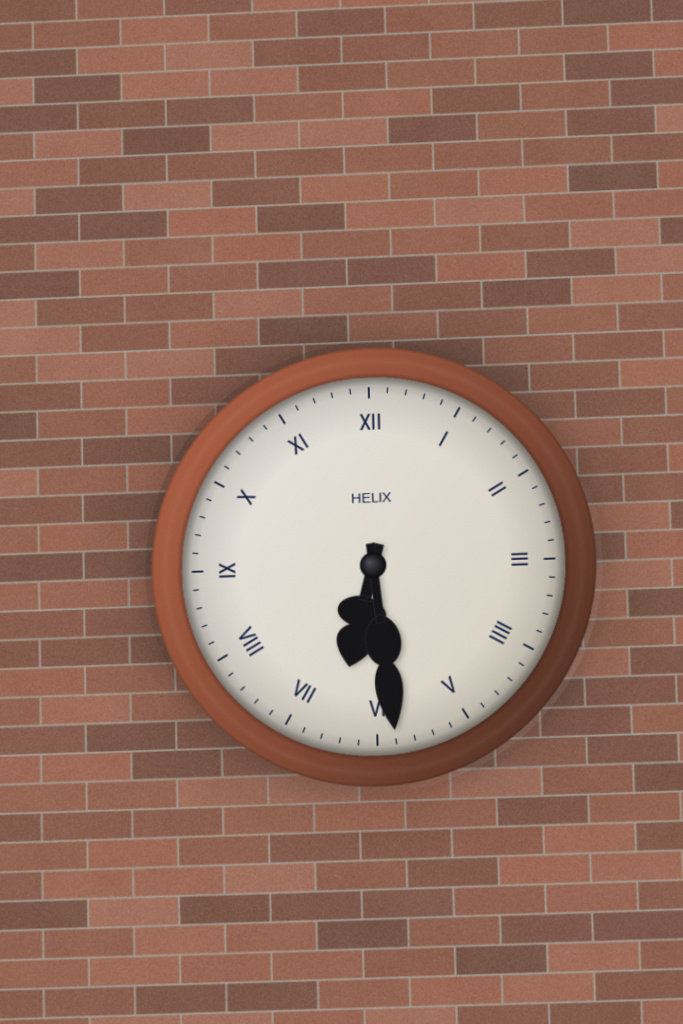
**6:29**
